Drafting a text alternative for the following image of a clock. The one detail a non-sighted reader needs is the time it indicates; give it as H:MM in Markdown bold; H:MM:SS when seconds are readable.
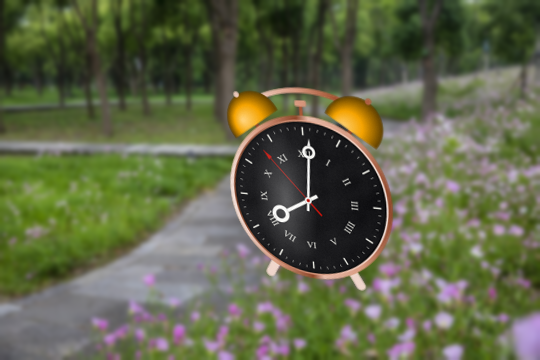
**8:00:53**
